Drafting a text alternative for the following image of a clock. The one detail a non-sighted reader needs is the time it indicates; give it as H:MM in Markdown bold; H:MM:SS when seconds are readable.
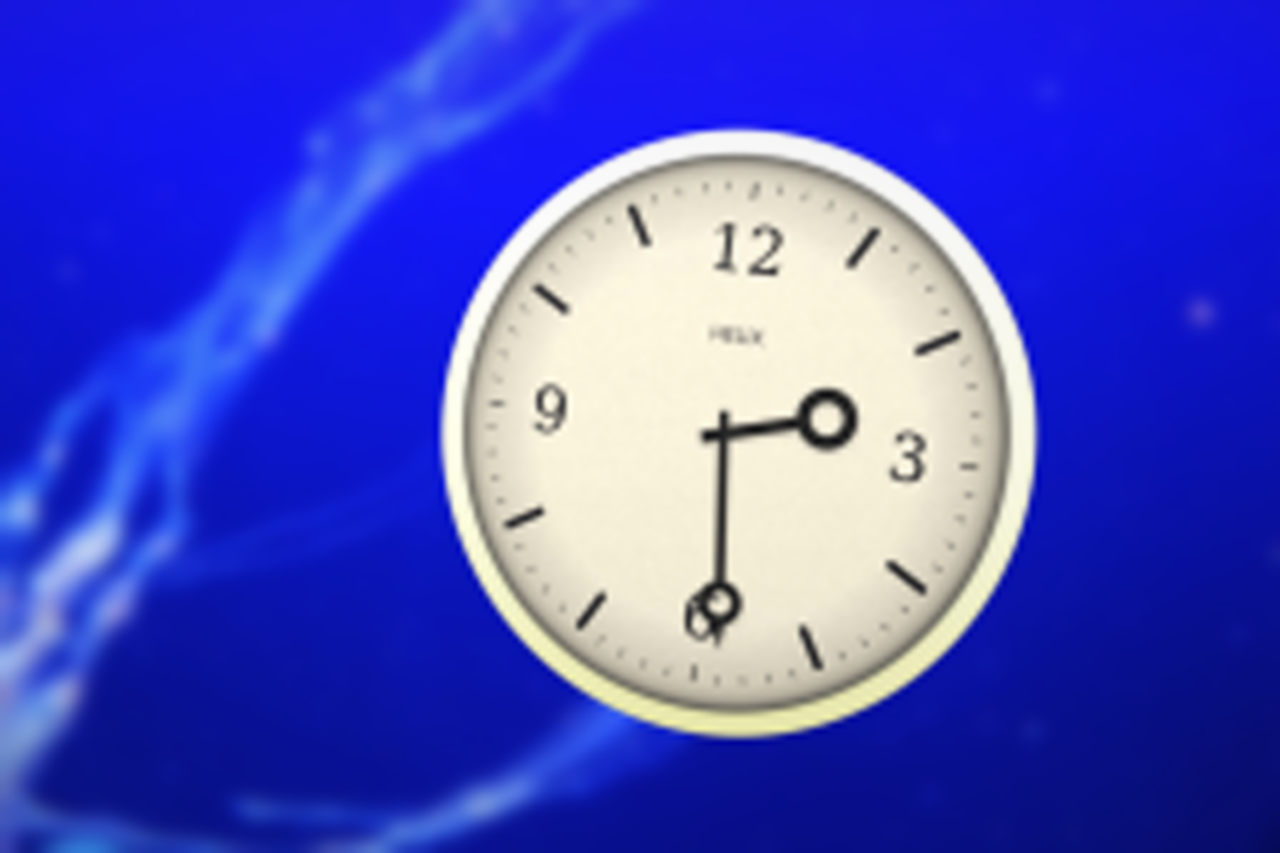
**2:29**
